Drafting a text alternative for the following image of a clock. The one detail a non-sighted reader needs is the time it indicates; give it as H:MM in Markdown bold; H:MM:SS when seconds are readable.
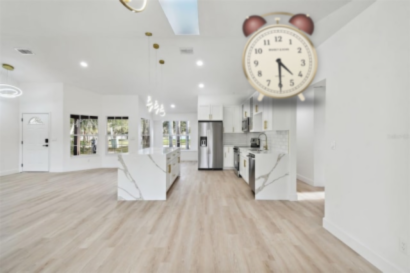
**4:30**
